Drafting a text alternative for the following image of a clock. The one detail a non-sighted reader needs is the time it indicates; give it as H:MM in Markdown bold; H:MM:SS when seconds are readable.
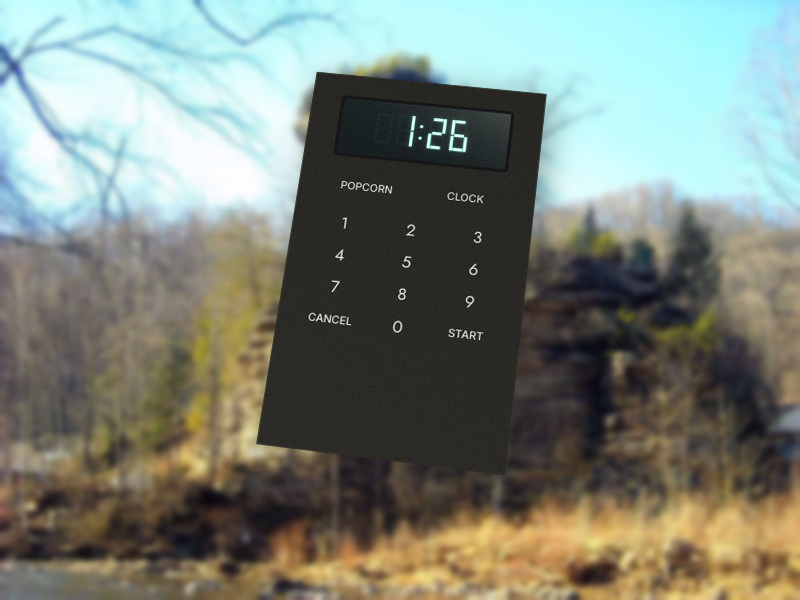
**1:26**
